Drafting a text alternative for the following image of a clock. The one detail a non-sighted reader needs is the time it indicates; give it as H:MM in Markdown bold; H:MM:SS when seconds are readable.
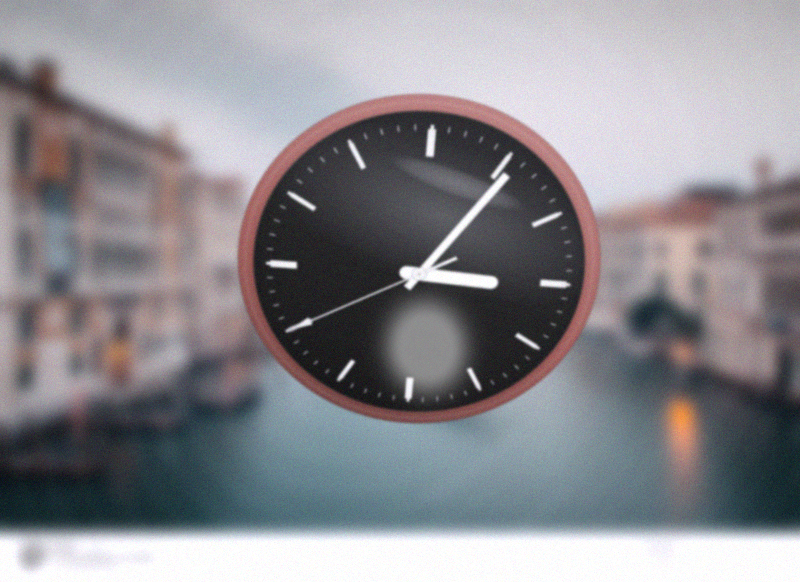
**3:05:40**
